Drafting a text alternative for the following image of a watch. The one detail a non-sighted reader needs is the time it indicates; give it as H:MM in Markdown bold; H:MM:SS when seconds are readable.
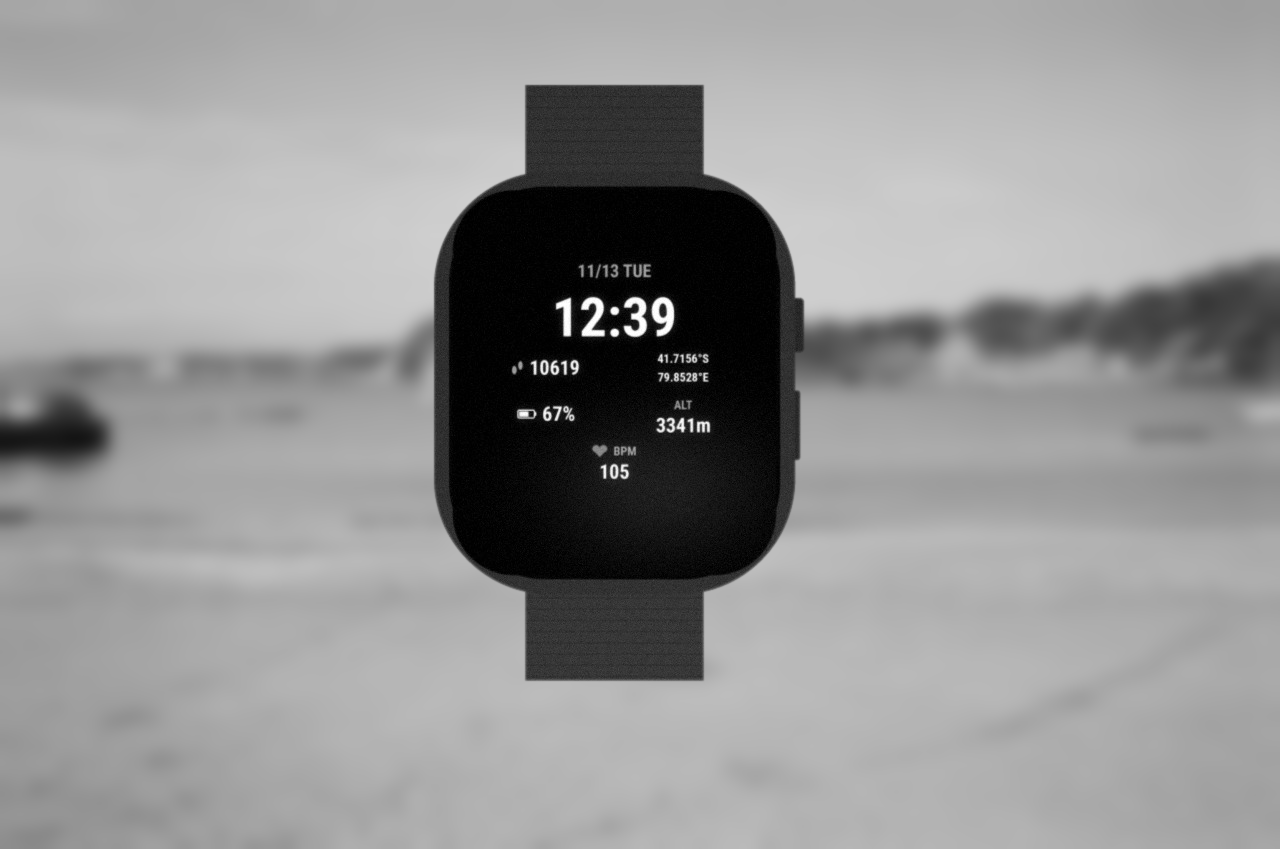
**12:39**
